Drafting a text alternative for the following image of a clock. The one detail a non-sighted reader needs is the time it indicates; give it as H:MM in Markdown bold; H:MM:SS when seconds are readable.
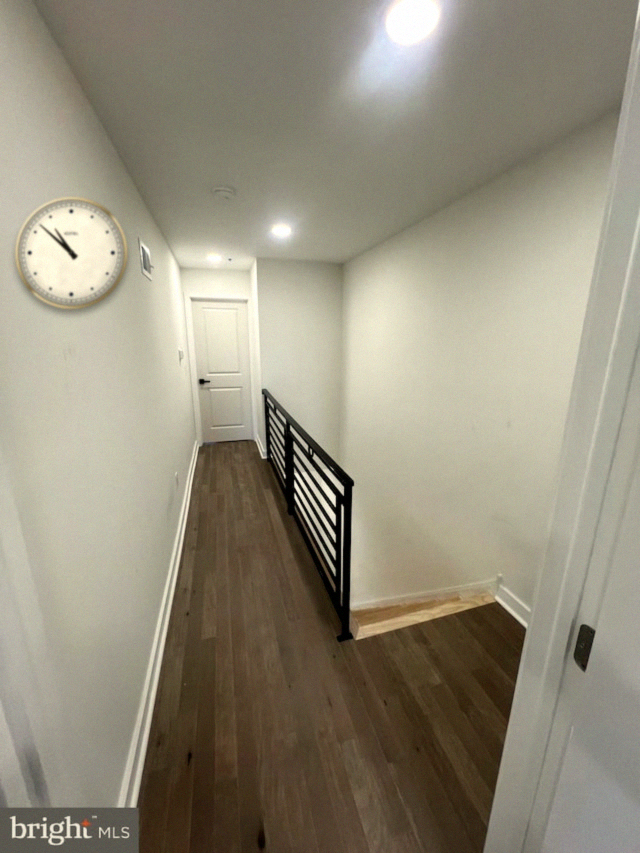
**10:52**
